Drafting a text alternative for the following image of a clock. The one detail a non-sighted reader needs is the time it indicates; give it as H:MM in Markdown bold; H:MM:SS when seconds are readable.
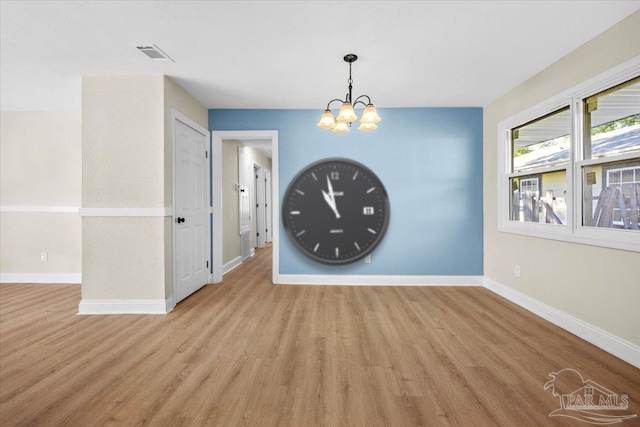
**10:58**
